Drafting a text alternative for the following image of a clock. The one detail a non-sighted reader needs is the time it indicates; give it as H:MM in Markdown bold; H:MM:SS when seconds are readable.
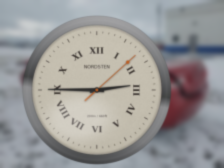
**2:45:08**
